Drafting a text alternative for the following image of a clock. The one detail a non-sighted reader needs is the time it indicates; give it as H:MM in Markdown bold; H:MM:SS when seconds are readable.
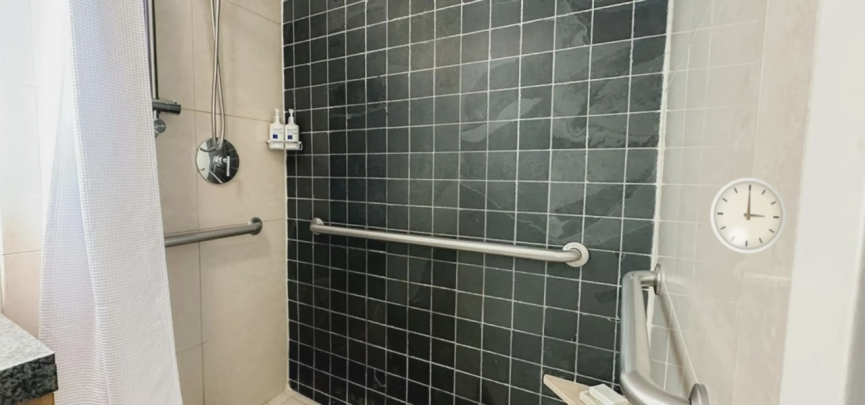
**3:00**
